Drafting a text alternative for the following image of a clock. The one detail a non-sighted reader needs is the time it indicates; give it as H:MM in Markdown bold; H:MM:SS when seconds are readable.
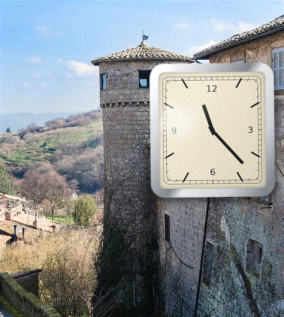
**11:23**
